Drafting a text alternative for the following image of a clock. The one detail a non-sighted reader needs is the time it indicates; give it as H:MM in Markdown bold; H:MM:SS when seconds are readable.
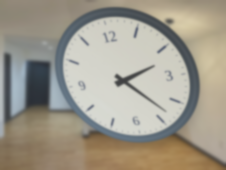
**2:23**
